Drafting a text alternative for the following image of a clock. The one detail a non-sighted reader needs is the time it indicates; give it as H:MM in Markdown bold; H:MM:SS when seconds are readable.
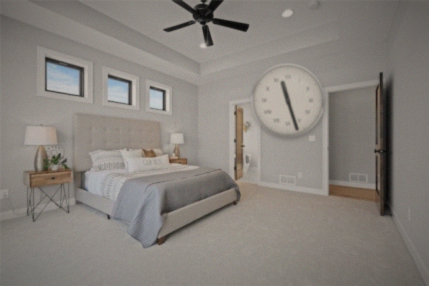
**11:27**
